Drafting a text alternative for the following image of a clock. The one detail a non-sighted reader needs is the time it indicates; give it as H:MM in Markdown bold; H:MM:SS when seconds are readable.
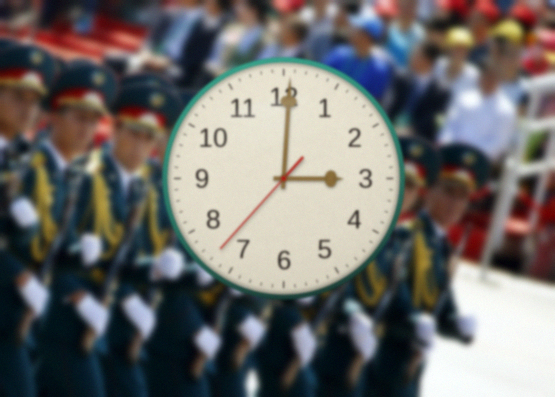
**3:00:37**
